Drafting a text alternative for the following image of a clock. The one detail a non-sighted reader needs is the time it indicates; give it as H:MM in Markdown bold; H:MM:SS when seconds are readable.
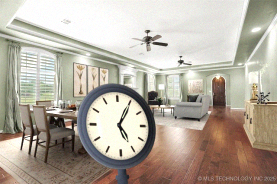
**5:05**
